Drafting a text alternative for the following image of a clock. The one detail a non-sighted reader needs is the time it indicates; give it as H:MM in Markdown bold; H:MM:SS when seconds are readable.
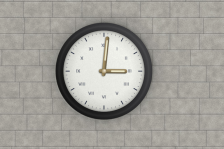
**3:01**
